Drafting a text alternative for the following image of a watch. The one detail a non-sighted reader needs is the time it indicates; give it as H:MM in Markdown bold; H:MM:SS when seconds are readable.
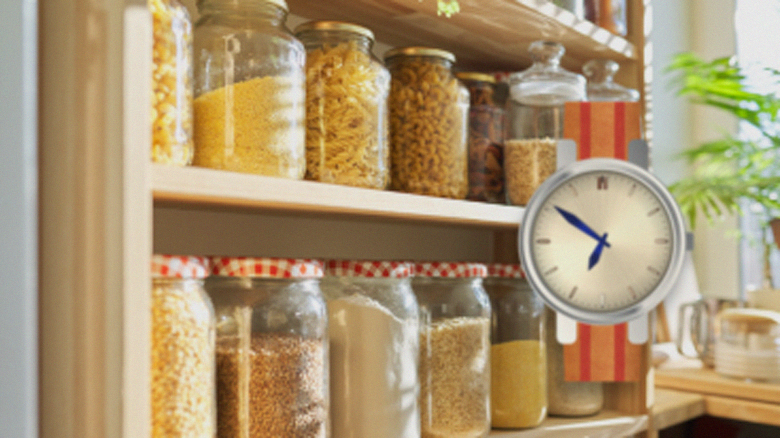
**6:51**
